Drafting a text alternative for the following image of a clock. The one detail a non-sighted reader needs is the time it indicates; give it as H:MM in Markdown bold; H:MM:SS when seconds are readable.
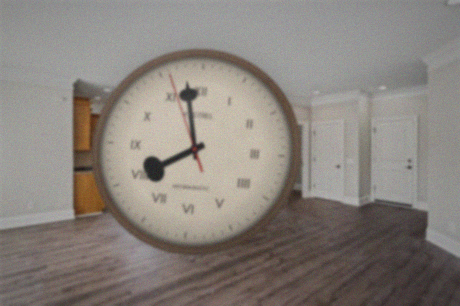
**7:57:56**
